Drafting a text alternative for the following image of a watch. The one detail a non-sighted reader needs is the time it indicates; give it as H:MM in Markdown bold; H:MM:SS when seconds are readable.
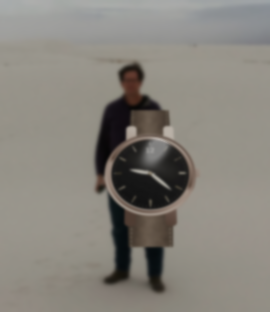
**9:22**
